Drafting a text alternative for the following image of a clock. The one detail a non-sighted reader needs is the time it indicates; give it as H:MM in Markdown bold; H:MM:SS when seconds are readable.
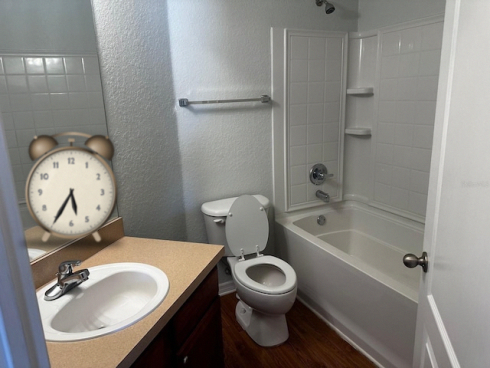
**5:35**
